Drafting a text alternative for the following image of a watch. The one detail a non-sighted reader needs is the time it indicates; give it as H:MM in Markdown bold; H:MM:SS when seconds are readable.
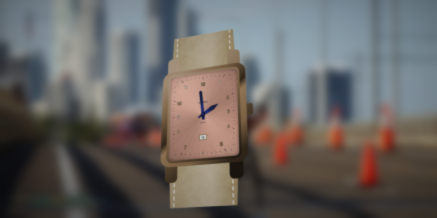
**1:59**
